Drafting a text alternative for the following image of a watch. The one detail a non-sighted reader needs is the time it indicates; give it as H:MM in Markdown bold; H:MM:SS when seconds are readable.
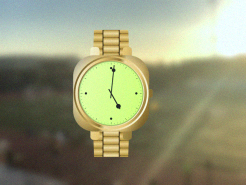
**5:01**
